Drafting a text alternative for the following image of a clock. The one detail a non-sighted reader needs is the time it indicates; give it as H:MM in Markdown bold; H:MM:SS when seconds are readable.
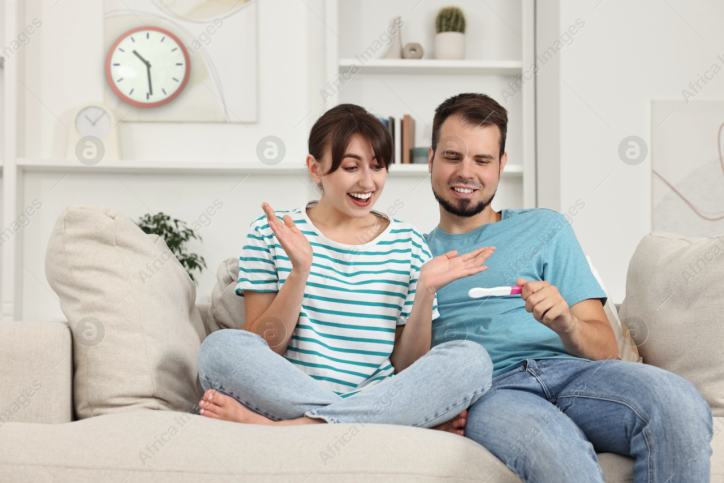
**10:29**
